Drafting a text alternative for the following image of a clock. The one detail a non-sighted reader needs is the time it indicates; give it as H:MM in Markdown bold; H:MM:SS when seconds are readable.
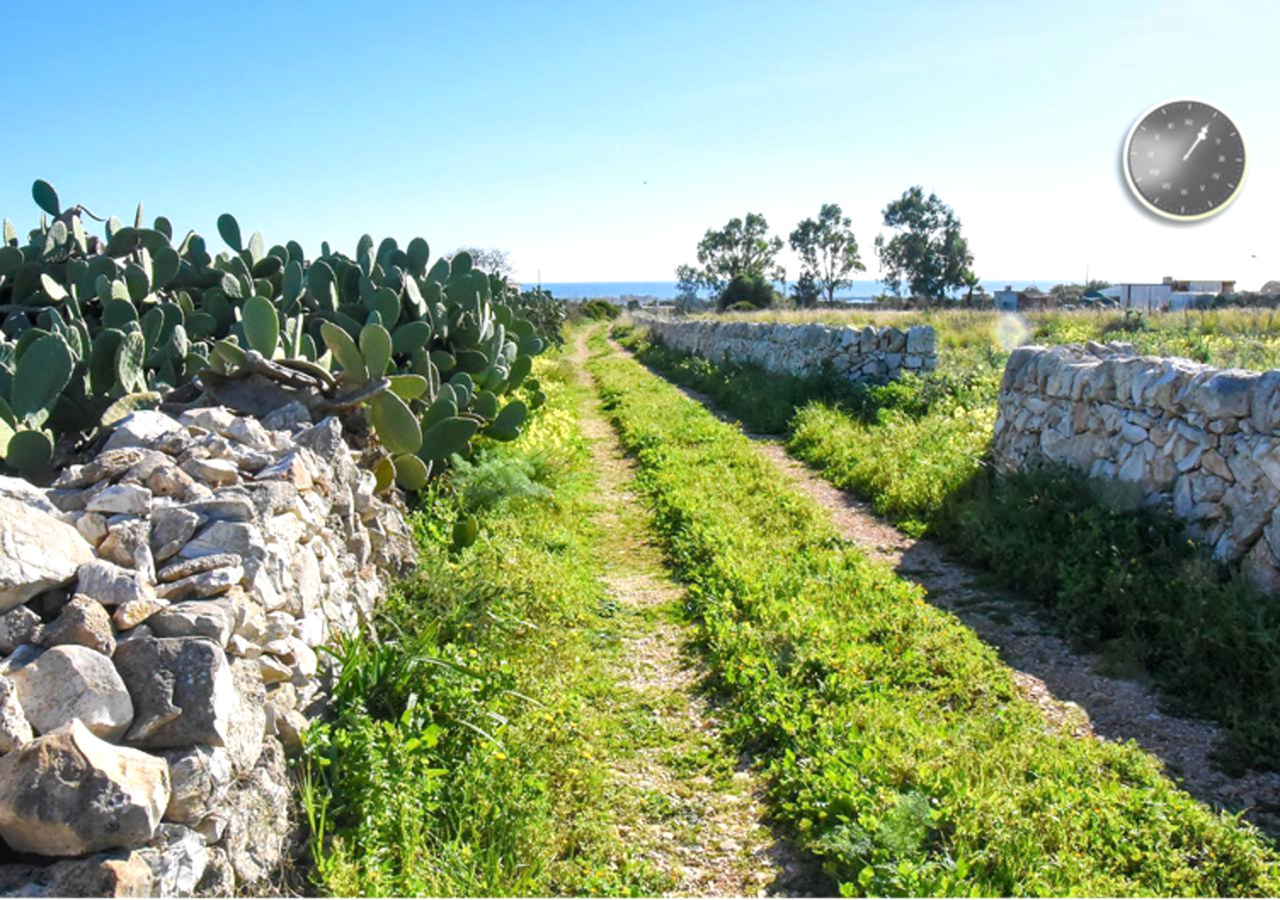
**1:05**
